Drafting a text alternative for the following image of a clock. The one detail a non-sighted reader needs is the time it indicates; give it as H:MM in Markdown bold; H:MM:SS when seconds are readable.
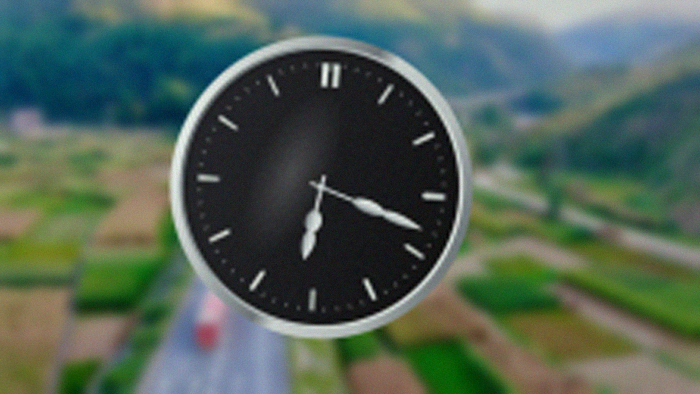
**6:18**
